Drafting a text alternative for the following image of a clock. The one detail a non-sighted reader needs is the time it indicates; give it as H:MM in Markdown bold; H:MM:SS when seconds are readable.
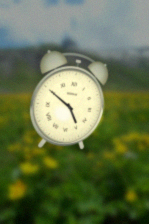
**4:50**
